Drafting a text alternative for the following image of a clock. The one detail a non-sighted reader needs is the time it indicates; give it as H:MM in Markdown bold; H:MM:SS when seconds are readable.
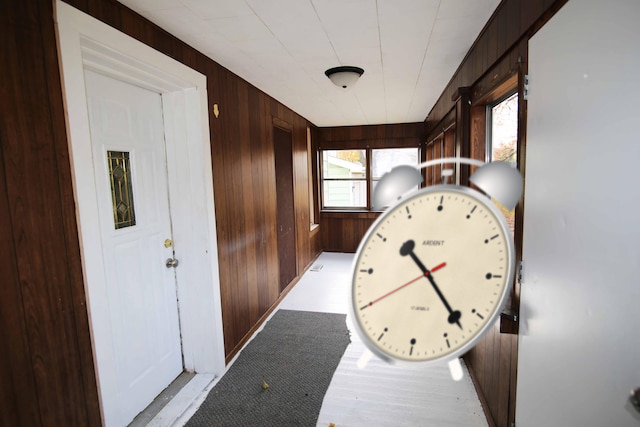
**10:22:40**
